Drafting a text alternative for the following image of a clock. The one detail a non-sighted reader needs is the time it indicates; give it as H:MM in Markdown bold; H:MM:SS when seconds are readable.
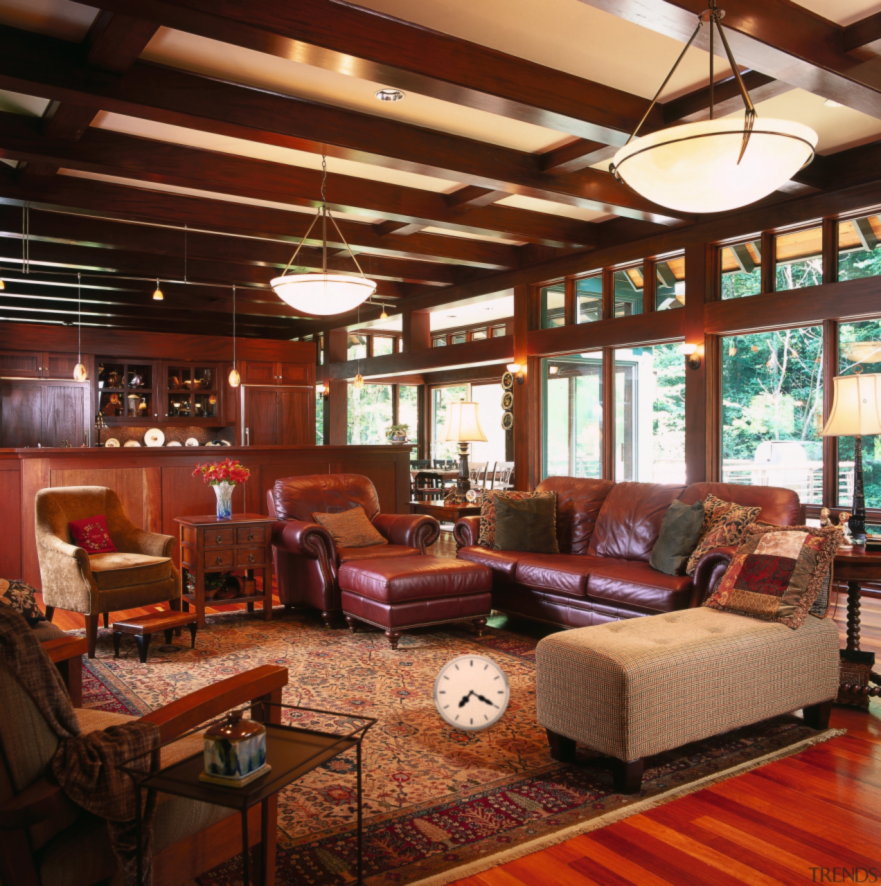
**7:20**
